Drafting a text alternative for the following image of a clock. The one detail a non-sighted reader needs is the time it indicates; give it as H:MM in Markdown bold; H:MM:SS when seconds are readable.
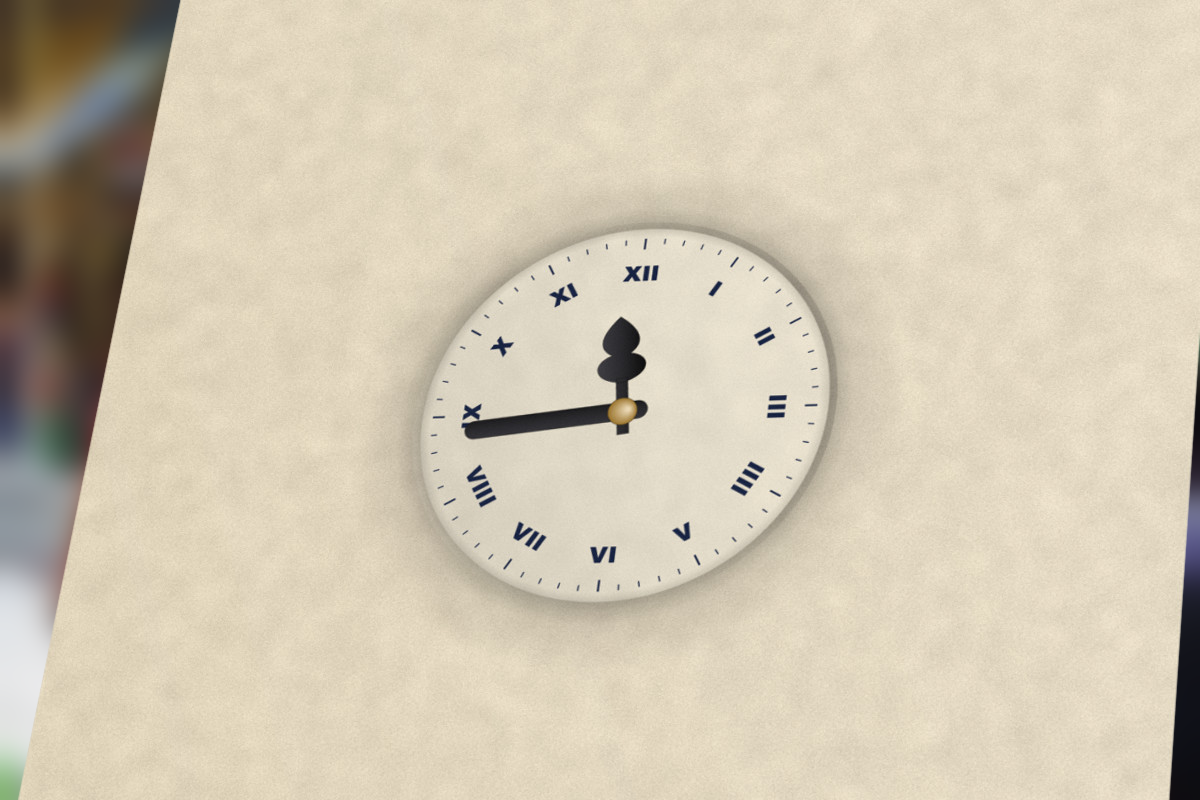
**11:44**
